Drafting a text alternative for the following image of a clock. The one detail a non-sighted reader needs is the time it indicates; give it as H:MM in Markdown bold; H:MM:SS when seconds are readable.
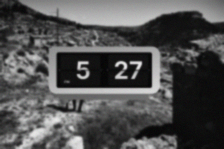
**5:27**
